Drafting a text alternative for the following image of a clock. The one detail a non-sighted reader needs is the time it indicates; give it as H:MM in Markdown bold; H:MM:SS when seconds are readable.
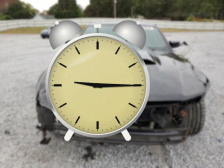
**9:15**
